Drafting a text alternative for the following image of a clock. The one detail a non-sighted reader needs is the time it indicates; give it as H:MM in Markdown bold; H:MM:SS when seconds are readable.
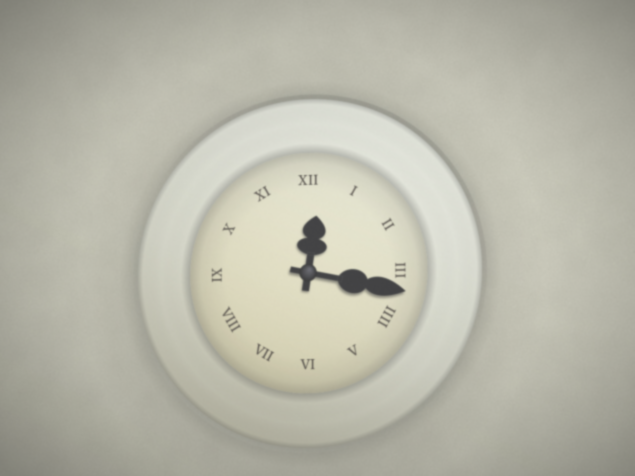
**12:17**
